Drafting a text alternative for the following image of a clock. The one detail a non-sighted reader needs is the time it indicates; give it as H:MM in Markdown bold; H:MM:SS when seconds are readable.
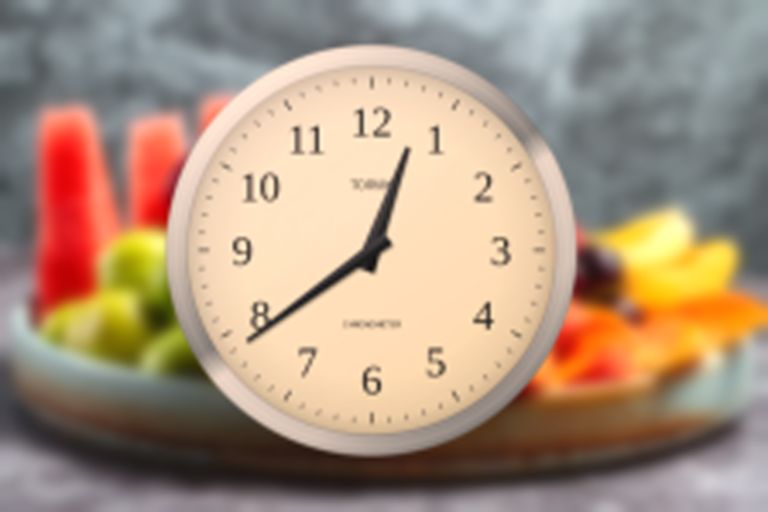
**12:39**
